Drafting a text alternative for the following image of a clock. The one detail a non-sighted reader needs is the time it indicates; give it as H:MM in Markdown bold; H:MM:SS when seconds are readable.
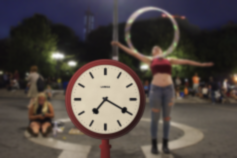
**7:20**
